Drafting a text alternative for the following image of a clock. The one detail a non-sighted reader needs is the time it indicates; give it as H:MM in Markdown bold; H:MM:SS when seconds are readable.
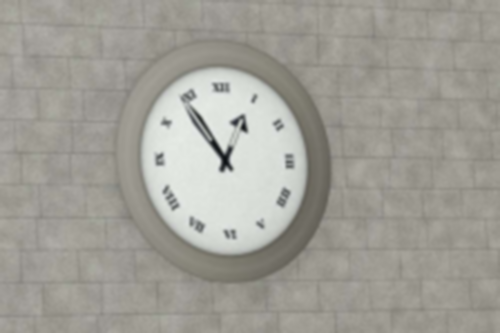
**12:54**
